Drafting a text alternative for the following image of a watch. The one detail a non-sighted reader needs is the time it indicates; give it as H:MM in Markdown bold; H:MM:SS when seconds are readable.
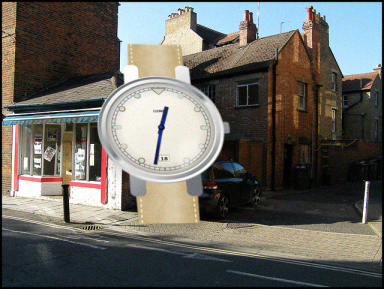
**12:32**
